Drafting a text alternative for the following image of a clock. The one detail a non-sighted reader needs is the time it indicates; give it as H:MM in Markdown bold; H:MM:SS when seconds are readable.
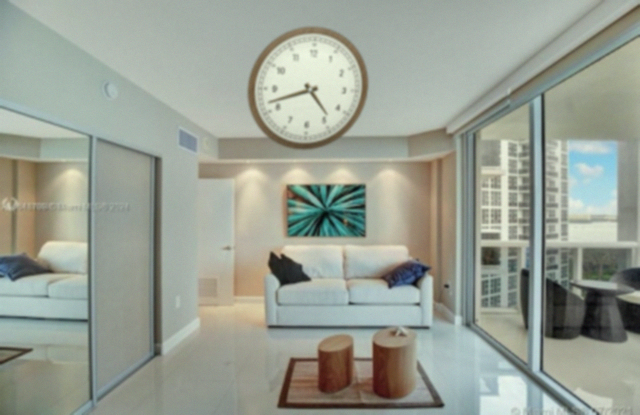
**4:42**
